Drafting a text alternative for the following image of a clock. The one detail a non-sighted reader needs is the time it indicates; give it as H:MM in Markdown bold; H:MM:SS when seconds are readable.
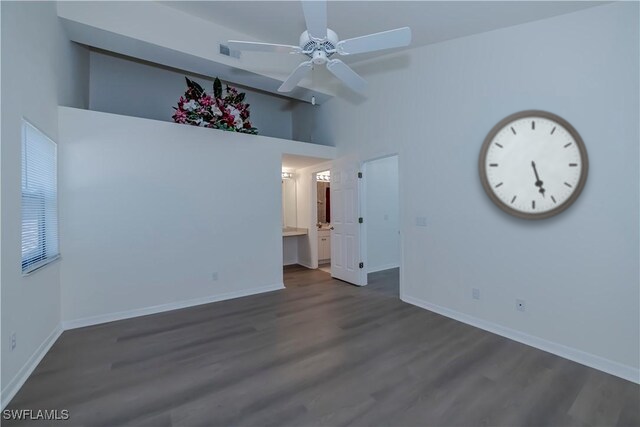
**5:27**
